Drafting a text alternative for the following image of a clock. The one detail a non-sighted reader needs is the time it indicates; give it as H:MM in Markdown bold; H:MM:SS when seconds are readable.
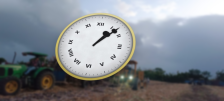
**1:07**
